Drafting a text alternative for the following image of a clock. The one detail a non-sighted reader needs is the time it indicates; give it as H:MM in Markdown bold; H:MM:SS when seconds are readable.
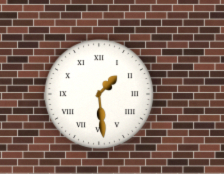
**1:29**
